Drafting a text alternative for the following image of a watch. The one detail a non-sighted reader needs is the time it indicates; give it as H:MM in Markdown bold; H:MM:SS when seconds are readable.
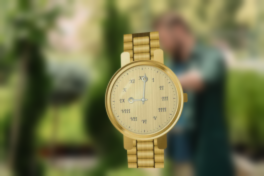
**9:01**
